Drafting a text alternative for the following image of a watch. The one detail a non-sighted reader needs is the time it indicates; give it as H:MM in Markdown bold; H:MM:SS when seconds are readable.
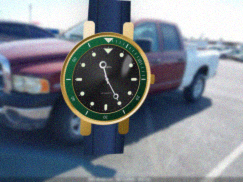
**11:25**
